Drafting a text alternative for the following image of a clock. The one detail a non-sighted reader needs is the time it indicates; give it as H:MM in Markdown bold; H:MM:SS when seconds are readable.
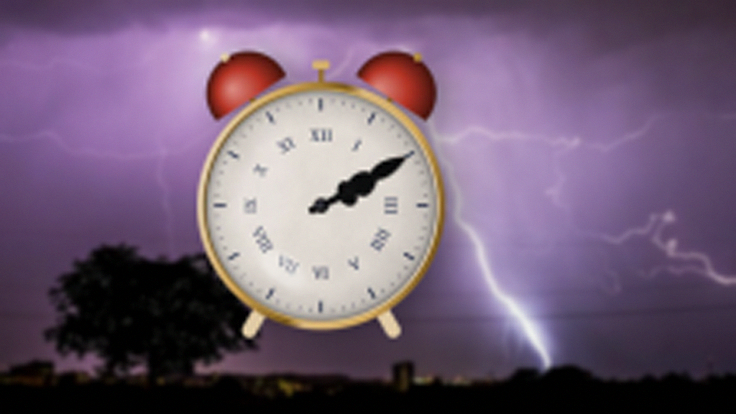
**2:10**
